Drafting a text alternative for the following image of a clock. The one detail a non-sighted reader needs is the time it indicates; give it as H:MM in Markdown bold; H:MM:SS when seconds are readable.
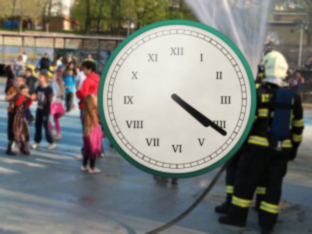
**4:21**
